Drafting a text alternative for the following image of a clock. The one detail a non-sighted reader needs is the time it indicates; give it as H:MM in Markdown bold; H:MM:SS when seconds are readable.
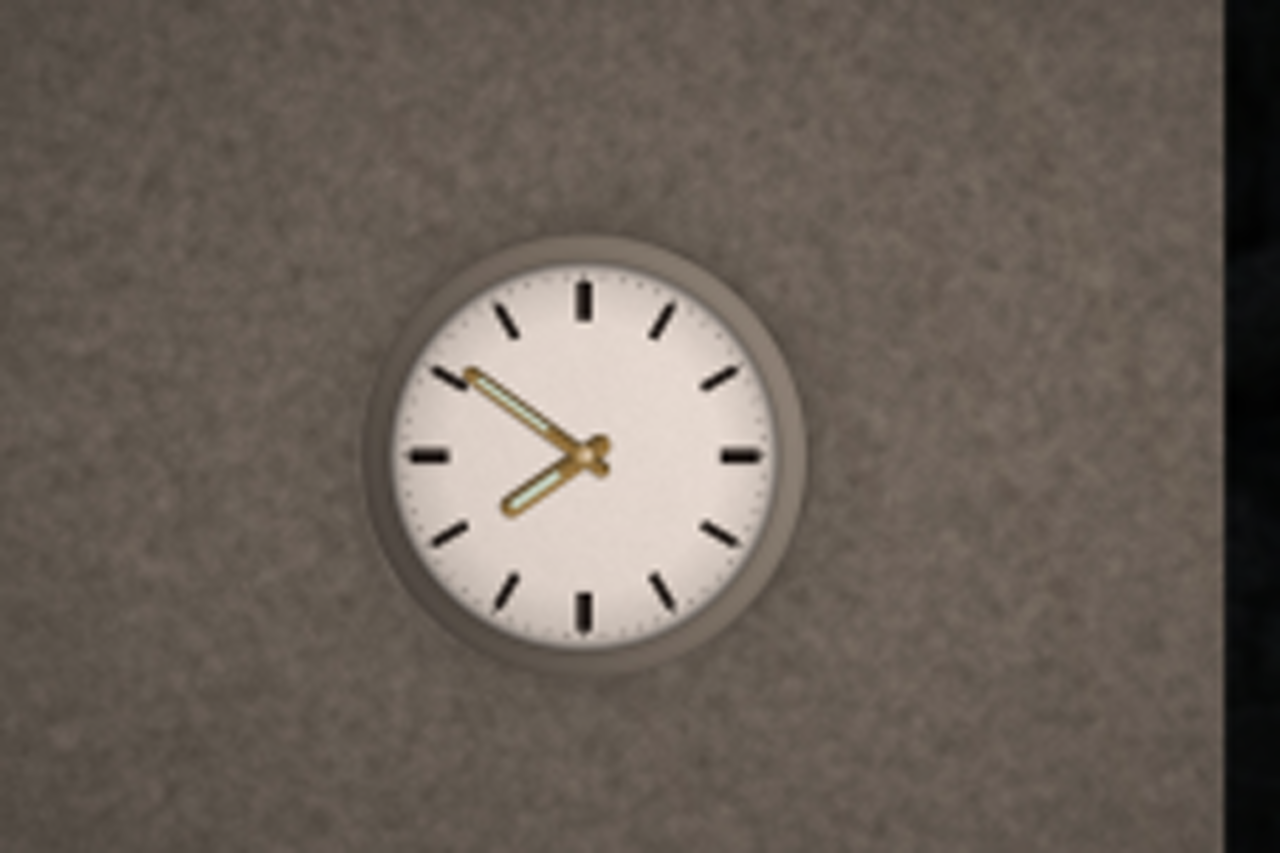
**7:51**
